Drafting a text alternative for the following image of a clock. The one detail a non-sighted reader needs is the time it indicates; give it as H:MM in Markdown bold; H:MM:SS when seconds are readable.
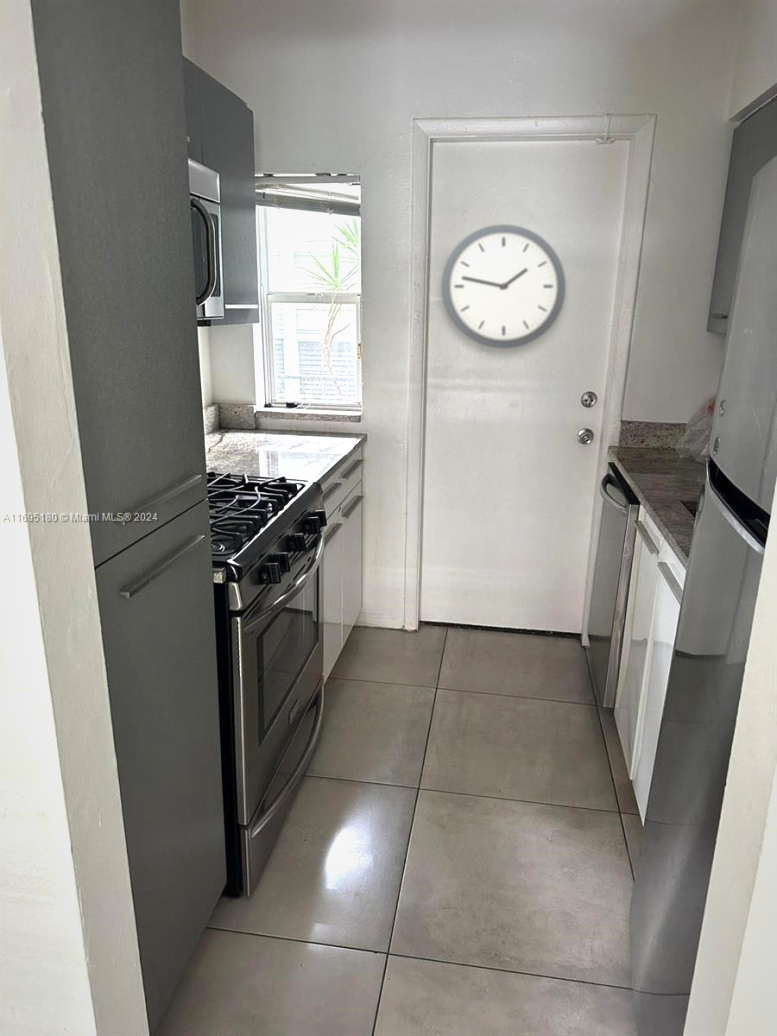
**1:47**
